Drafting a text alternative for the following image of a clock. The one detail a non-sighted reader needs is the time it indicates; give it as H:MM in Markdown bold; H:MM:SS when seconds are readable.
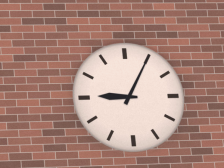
**9:05**
